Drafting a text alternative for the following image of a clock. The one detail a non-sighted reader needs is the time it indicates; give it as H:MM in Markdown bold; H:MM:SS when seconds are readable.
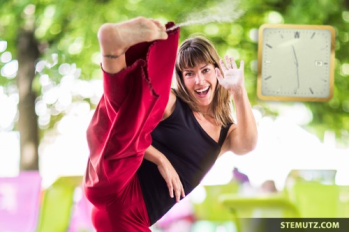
**11:29**
